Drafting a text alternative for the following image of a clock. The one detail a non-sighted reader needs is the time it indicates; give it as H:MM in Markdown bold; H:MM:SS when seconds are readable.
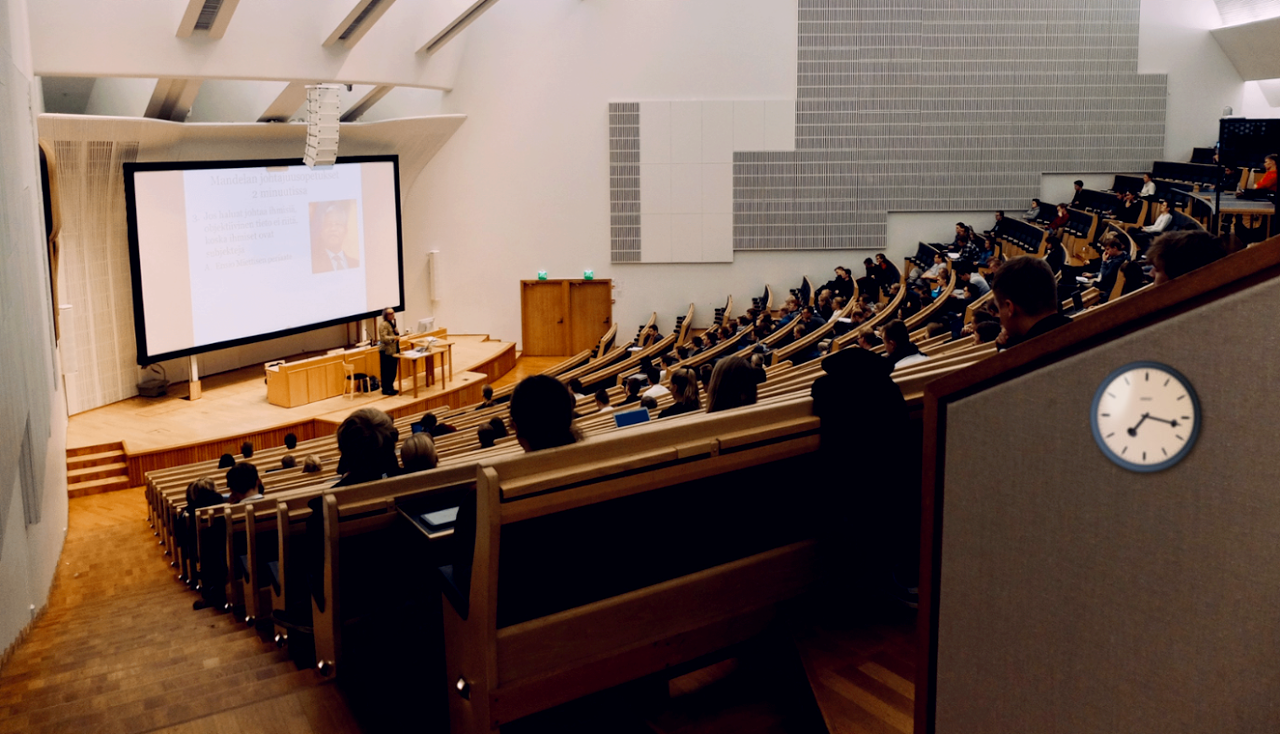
**7:17**
